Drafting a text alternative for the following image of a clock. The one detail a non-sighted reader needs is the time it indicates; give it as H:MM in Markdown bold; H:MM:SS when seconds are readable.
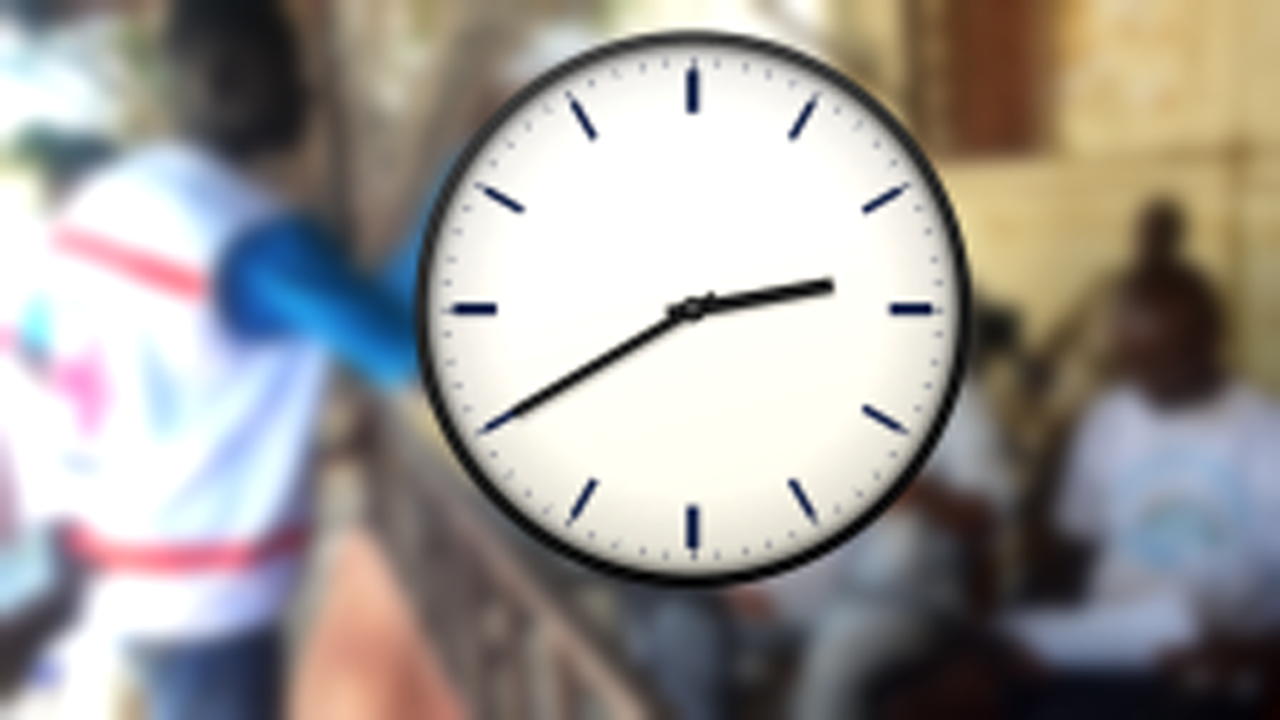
**2:40**
